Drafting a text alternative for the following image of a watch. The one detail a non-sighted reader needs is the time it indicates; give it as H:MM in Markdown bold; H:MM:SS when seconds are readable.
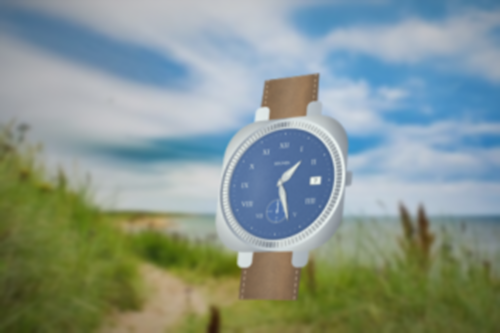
**1:27**
